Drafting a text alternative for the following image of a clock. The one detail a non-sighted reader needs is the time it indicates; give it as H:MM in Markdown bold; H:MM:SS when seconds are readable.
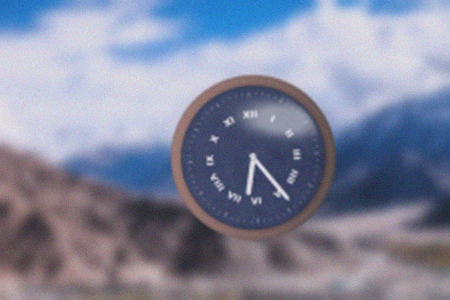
**6:24**
